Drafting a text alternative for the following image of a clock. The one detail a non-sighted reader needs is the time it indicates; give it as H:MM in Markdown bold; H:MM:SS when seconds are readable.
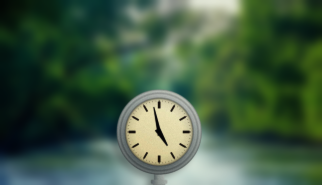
**4:58**
